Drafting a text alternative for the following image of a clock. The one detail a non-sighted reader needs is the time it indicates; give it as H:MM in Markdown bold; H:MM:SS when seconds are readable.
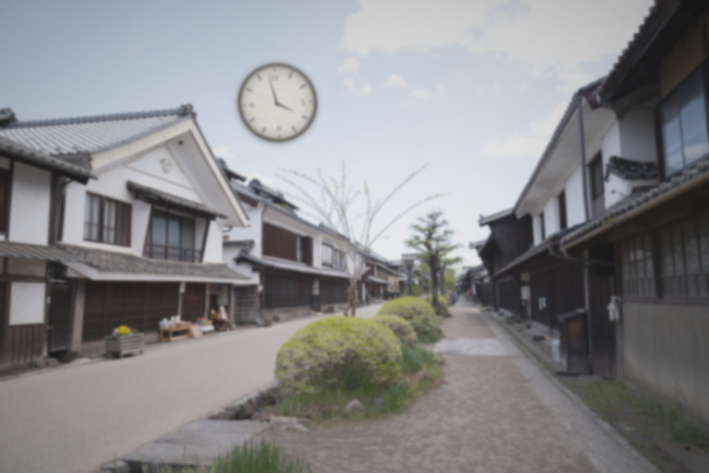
**3:58**
